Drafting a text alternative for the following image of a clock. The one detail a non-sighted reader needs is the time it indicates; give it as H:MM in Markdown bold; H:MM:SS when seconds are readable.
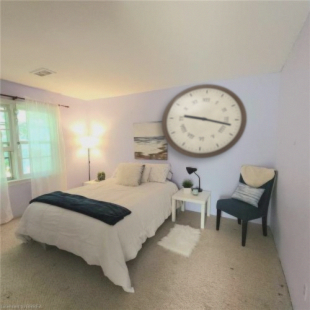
**9:17**
